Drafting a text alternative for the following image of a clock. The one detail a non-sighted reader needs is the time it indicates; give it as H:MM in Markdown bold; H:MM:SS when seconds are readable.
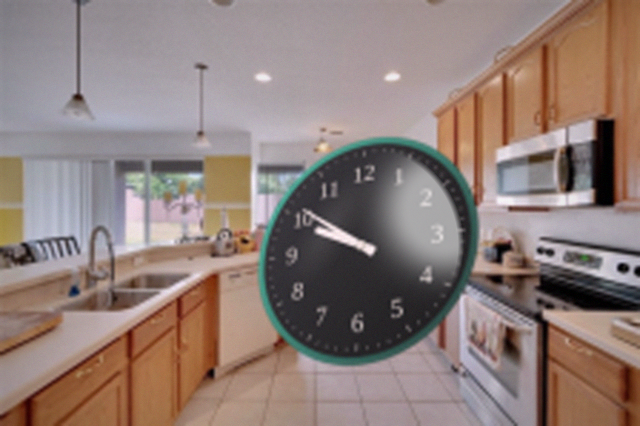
**9:51**
